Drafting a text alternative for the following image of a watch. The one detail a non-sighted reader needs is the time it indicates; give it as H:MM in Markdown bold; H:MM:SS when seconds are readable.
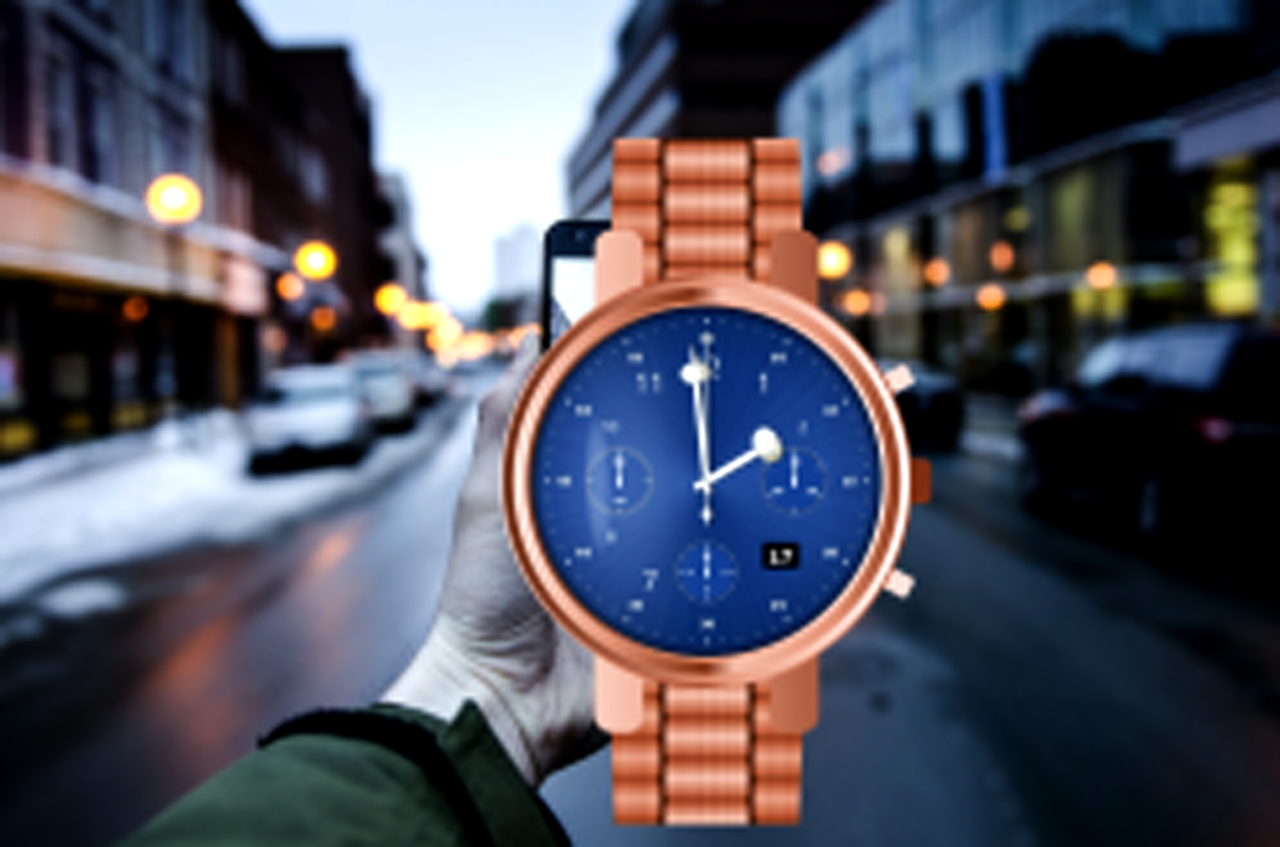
**1:59**
